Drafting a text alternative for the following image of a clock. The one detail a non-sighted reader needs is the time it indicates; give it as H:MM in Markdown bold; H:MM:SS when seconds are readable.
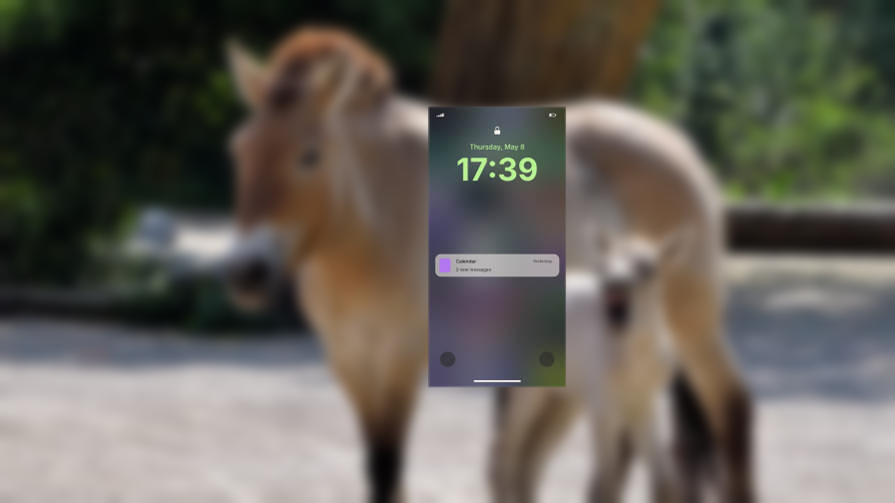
**17:39**
